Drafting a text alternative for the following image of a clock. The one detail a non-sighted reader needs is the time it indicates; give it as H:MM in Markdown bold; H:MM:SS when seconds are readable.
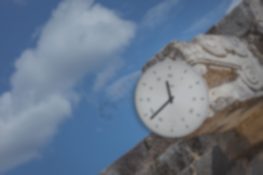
**11:38**
